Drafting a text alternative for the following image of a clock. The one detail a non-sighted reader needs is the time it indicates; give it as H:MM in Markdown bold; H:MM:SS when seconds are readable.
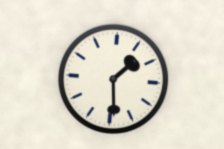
**1:29**
